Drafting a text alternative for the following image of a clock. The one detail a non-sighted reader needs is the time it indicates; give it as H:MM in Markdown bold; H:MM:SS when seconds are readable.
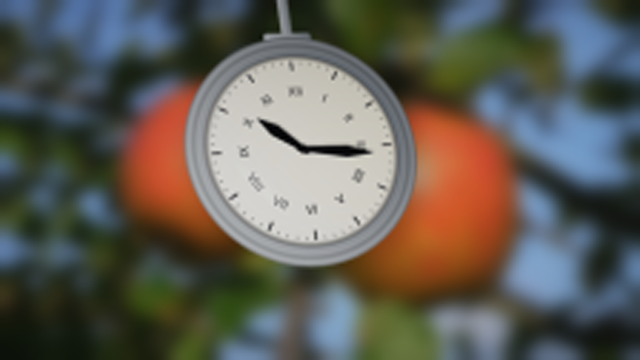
**10:16**
